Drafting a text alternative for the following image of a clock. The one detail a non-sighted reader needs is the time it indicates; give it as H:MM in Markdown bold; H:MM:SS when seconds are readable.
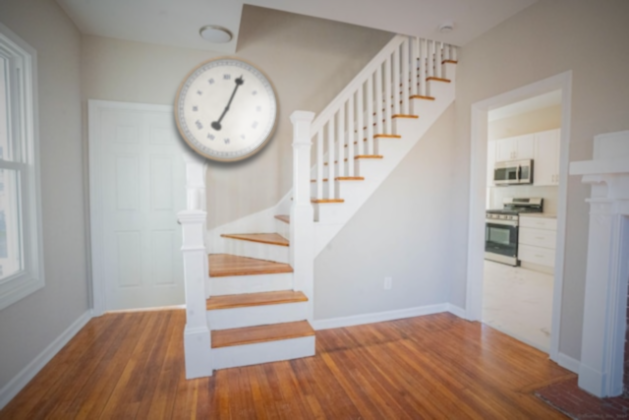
**7:04**
